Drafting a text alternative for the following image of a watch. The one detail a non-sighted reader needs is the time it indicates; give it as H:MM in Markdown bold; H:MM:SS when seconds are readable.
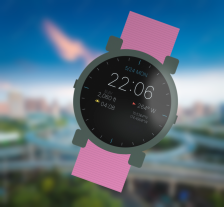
**22:06**
